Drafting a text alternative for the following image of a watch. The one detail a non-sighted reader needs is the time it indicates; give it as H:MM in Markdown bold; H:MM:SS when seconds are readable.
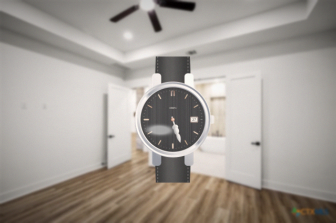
**5:27**
